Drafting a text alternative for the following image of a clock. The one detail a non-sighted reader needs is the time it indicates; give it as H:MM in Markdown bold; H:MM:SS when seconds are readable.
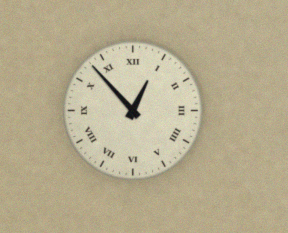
**12:53**
